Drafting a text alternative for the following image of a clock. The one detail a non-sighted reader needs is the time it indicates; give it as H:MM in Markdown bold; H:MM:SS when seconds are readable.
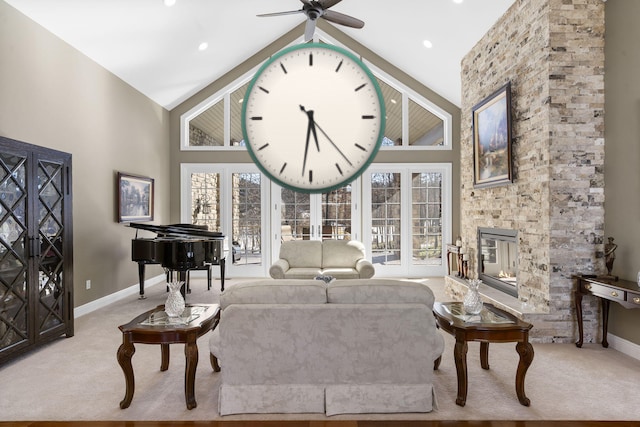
**5:31:23**
